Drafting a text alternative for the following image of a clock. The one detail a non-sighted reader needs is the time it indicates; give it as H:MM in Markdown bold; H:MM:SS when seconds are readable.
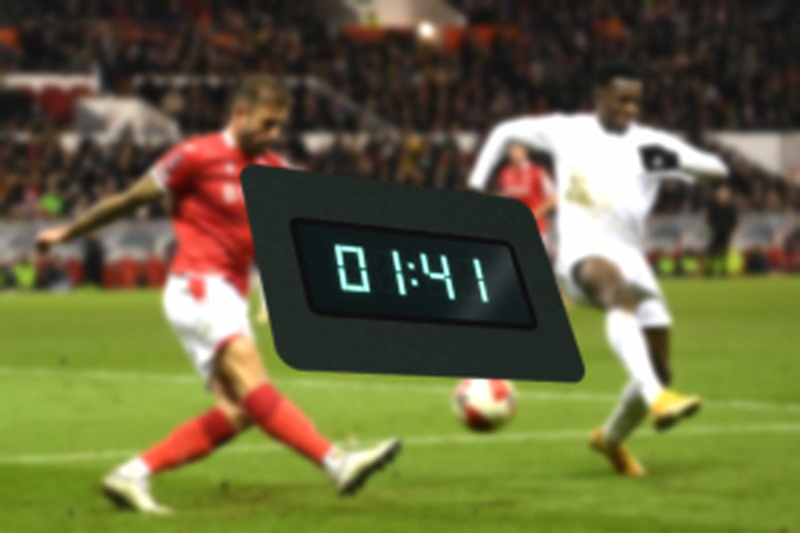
**1:41**
